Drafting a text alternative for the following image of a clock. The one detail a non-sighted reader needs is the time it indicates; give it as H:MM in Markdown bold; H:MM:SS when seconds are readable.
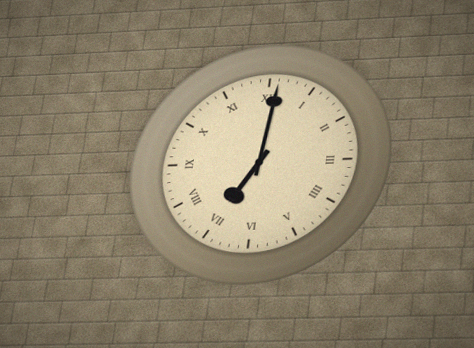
**7:01**
